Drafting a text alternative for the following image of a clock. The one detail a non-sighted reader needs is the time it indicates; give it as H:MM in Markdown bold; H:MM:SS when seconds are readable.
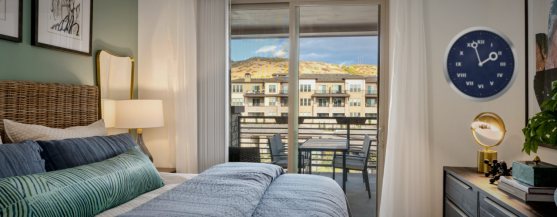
**1:57**
